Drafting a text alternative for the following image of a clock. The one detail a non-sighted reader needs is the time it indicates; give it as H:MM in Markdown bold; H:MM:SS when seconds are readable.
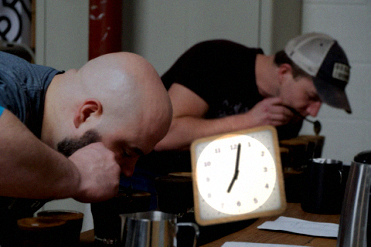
**7:02**
